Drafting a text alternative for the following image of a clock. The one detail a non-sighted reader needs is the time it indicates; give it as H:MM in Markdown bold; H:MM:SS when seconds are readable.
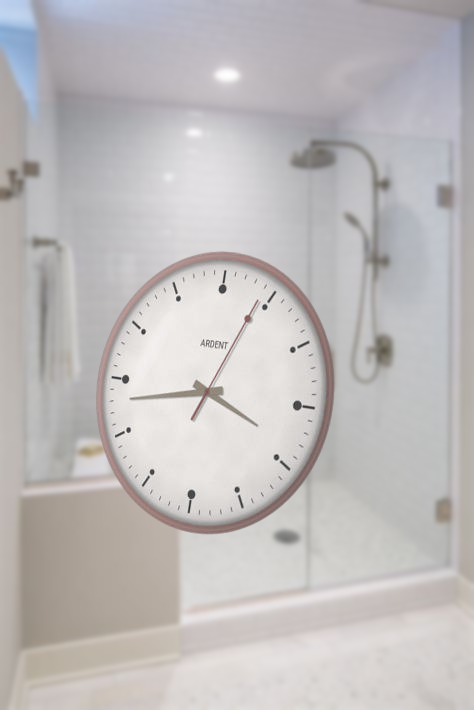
**3:43:04**
